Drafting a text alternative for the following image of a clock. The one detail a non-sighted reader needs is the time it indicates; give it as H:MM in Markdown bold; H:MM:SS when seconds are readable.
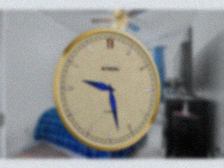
**9:28**
